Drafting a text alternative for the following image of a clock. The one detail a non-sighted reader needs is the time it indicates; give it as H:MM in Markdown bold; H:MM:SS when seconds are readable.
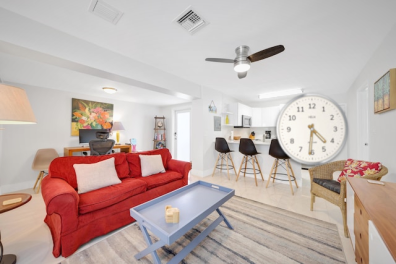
**4:31**
